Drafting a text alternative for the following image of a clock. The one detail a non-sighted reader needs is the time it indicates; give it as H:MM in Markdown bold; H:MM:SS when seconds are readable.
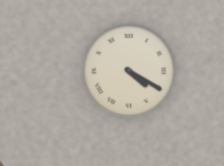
**4:20**
